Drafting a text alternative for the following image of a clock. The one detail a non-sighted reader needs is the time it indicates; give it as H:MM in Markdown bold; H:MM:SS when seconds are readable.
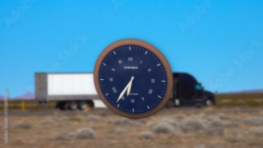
**6:36**
